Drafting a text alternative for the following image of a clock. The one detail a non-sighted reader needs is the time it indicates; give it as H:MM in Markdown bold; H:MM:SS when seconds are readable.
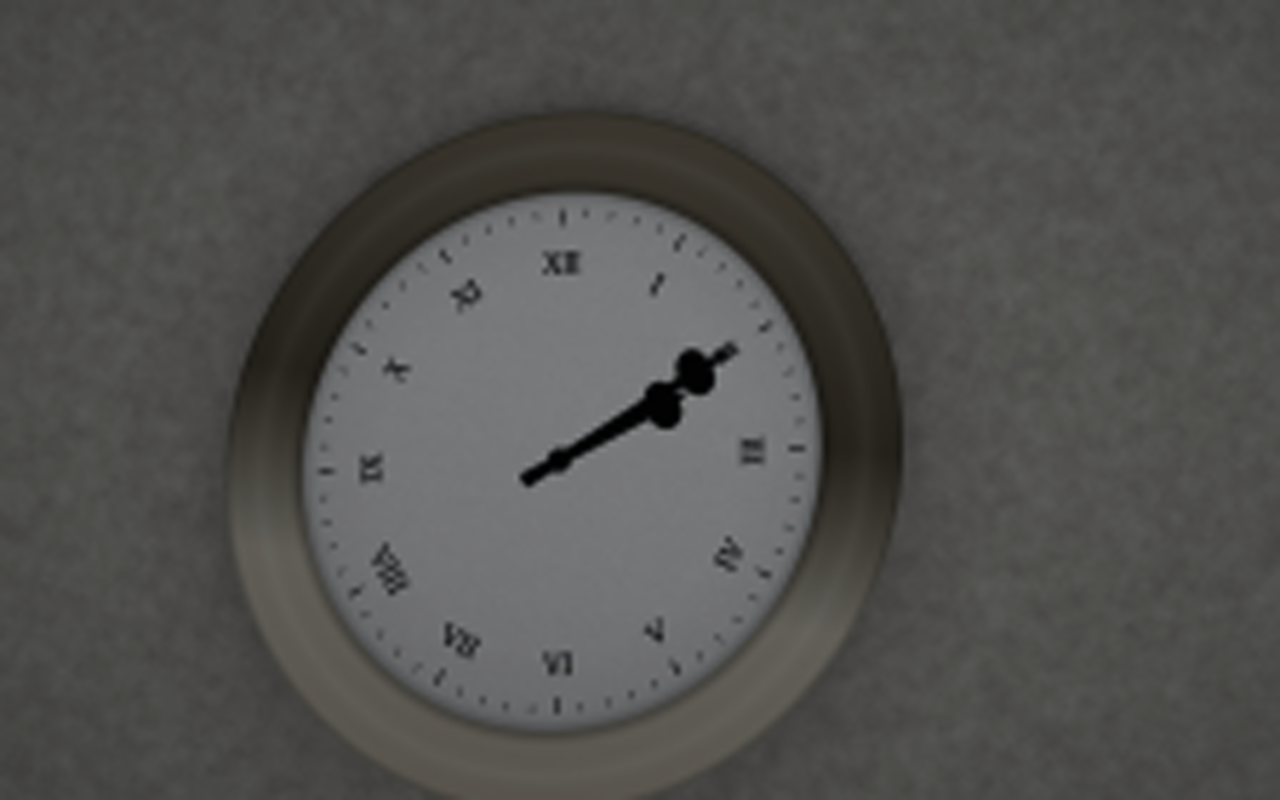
**2:10**
